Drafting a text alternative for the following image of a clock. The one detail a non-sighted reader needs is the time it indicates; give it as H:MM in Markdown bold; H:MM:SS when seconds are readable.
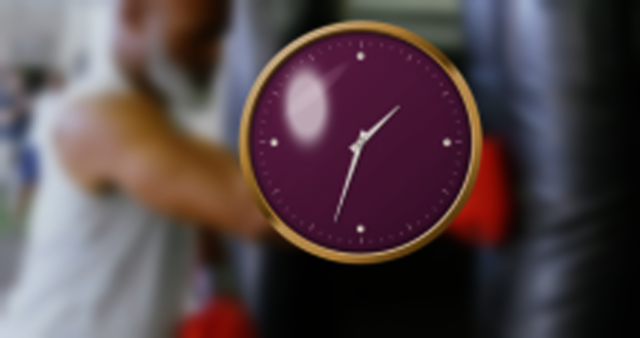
**1:33**
